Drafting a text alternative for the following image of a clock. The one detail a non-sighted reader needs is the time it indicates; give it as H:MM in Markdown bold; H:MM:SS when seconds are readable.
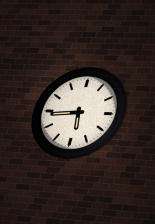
**5:44**
